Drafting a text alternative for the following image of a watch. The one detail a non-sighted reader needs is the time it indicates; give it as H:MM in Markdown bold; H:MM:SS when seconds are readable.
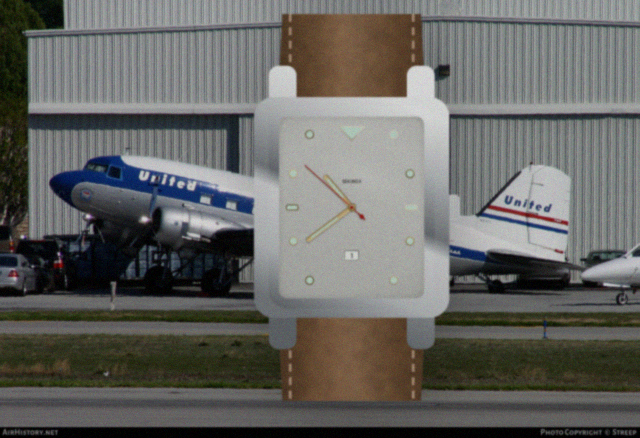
**10:38:52**
